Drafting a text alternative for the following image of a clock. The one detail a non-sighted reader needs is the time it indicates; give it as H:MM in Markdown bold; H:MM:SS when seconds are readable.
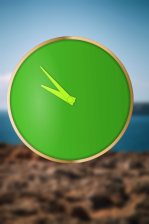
**9:53**
